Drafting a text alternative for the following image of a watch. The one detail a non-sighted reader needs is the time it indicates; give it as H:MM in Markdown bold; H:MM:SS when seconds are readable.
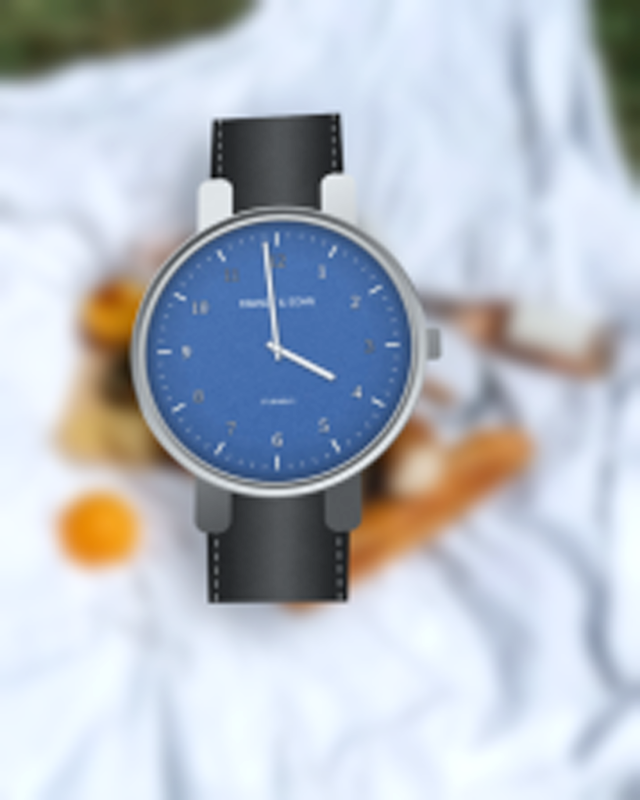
**3:59**
